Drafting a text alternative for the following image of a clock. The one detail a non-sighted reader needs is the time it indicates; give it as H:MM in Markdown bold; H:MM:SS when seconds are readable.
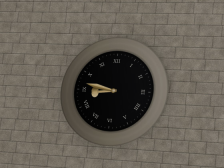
**8:47**
